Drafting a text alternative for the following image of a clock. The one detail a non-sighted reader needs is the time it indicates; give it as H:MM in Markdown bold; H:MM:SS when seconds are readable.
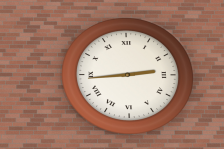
**2:44**
